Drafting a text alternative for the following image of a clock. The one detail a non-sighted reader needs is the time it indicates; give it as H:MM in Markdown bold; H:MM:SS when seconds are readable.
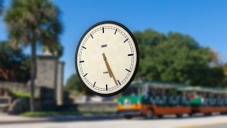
**5:26**
